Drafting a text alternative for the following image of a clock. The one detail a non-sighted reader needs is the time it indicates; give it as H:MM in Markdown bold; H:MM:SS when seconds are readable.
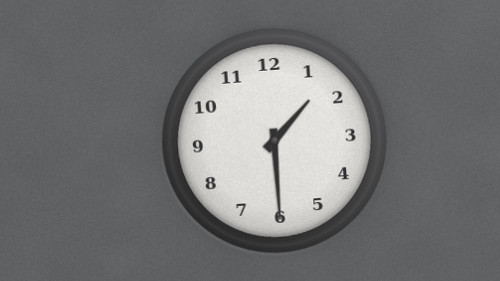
**1:30**
